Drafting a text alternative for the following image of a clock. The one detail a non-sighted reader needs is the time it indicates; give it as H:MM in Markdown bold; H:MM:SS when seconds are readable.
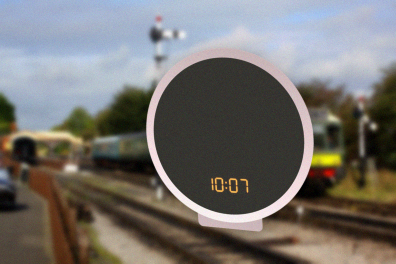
**10:07**
